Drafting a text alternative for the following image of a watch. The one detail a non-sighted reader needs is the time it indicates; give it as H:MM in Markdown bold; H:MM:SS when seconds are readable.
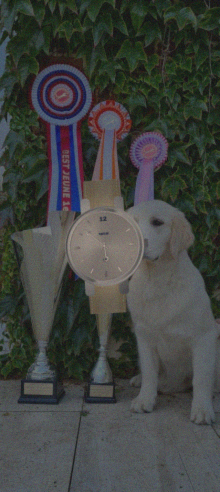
**5:52**
